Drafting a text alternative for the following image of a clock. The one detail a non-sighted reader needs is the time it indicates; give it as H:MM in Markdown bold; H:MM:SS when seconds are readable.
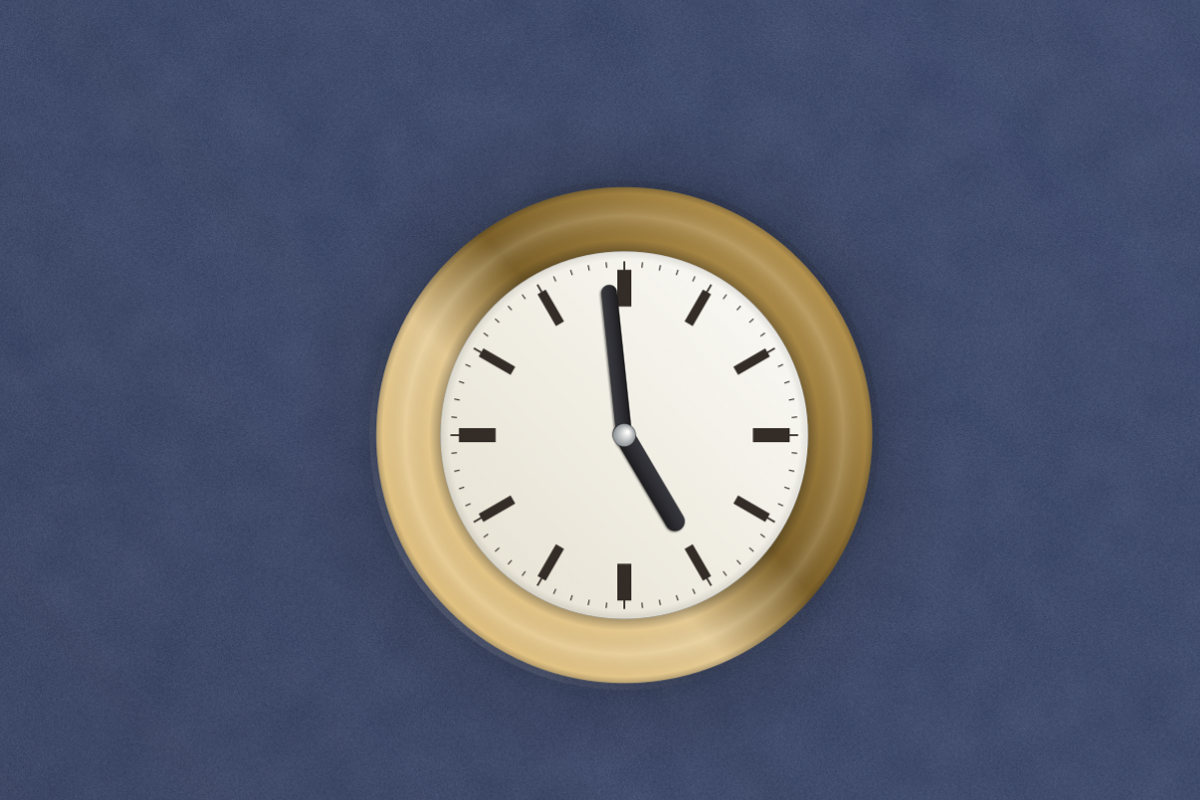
**4:59**
